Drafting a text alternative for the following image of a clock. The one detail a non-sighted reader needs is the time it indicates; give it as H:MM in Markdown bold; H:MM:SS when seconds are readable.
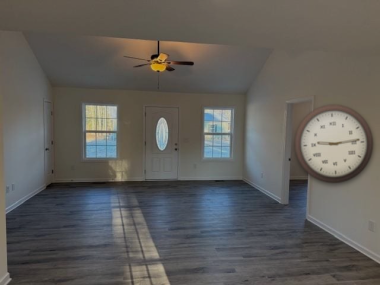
**9:14**
